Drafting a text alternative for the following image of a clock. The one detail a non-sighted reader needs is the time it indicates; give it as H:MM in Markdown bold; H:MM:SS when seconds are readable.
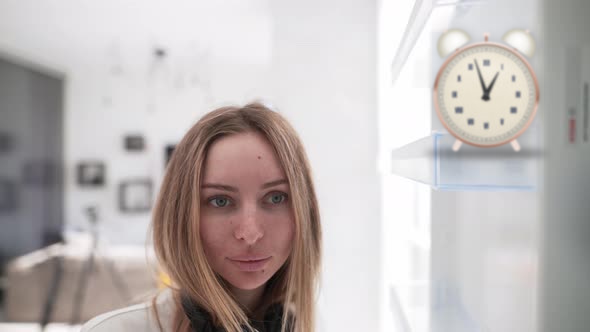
**12:57**
